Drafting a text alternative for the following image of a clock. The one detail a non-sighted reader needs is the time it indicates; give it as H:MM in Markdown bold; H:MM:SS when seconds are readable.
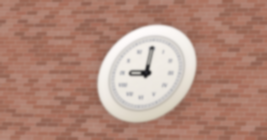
**9:00**
